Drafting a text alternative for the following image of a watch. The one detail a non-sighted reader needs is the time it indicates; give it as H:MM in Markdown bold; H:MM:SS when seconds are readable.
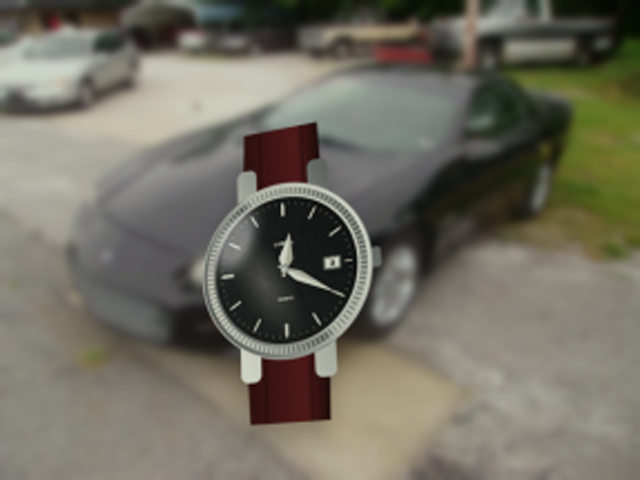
**12:20**
